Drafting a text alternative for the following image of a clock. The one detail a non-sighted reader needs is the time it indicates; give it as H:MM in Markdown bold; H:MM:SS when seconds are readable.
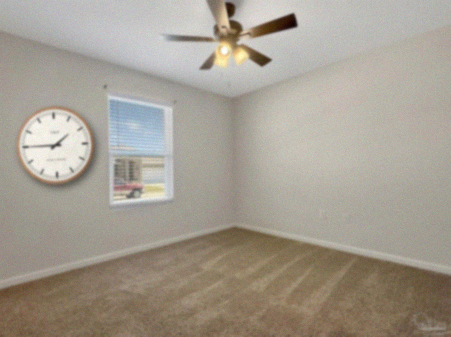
**1:45**
